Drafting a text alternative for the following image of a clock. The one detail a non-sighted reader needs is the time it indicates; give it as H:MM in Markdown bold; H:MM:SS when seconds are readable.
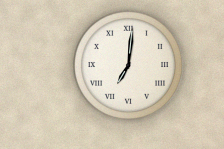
**7:01**
